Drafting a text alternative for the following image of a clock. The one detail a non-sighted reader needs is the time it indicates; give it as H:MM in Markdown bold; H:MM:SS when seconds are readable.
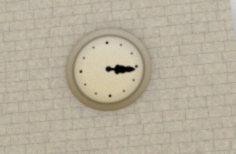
**3:16**
